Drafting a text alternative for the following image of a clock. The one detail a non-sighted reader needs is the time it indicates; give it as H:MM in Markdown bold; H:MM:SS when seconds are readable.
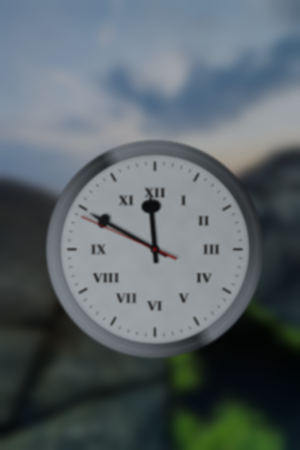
**11:49:49**
